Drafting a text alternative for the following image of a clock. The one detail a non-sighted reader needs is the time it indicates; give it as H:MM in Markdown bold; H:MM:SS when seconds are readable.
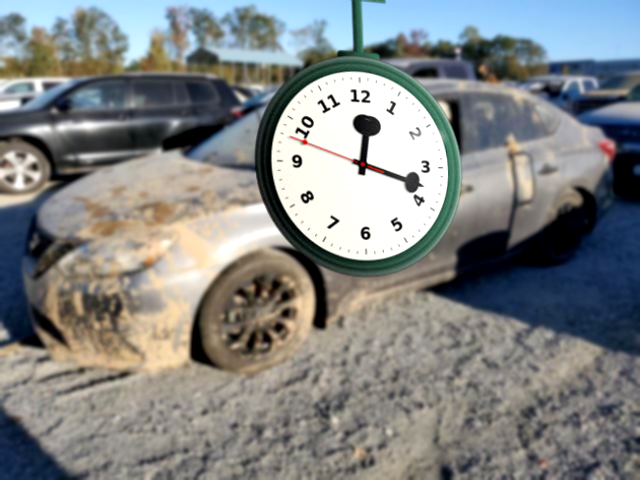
**12:17:48**
